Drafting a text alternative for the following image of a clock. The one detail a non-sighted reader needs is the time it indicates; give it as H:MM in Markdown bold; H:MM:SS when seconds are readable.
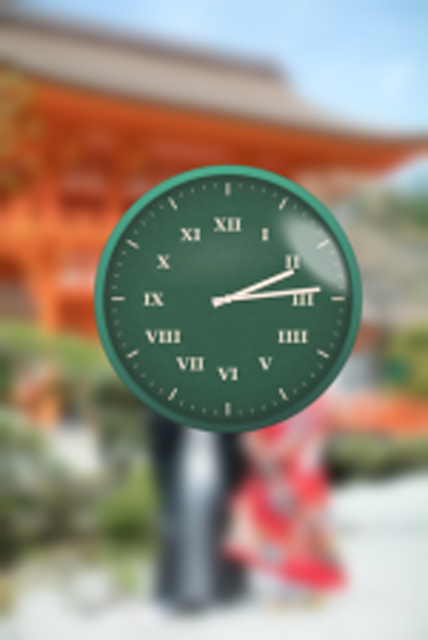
**2:14**
